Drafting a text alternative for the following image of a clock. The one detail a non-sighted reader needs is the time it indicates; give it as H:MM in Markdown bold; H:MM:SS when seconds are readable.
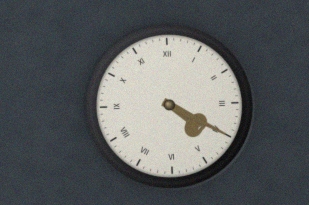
**4:20**
